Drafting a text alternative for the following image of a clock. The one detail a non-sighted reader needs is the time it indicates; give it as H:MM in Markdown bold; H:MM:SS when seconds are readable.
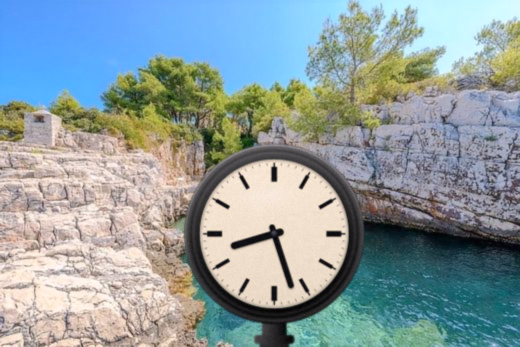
**8:27**
